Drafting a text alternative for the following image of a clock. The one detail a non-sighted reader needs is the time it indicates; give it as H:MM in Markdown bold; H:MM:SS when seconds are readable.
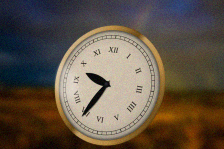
**9:35**
